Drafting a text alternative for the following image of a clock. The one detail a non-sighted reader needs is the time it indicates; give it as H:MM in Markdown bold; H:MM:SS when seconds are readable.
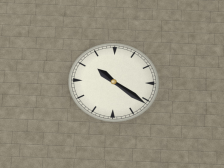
**10:21**
